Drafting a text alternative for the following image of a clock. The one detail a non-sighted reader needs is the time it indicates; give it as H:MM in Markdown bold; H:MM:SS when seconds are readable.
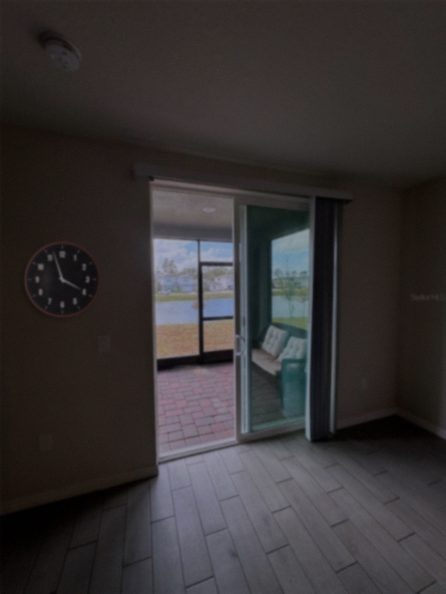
**3:57**
